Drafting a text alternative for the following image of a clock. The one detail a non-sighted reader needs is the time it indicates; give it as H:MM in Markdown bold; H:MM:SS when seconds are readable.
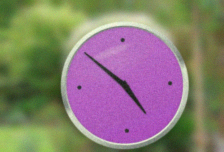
**4:52**
